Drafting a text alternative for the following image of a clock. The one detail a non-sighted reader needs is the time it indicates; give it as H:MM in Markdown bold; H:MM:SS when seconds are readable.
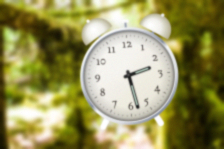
**2:28**
